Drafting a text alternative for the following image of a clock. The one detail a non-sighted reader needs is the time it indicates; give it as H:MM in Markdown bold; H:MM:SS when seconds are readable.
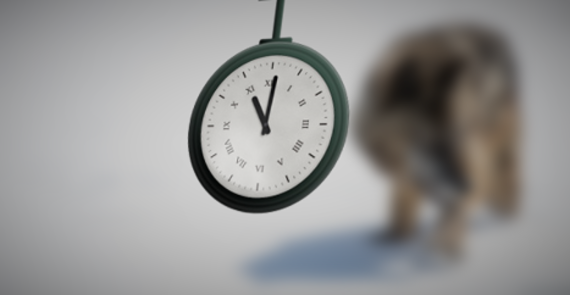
**11:01**
